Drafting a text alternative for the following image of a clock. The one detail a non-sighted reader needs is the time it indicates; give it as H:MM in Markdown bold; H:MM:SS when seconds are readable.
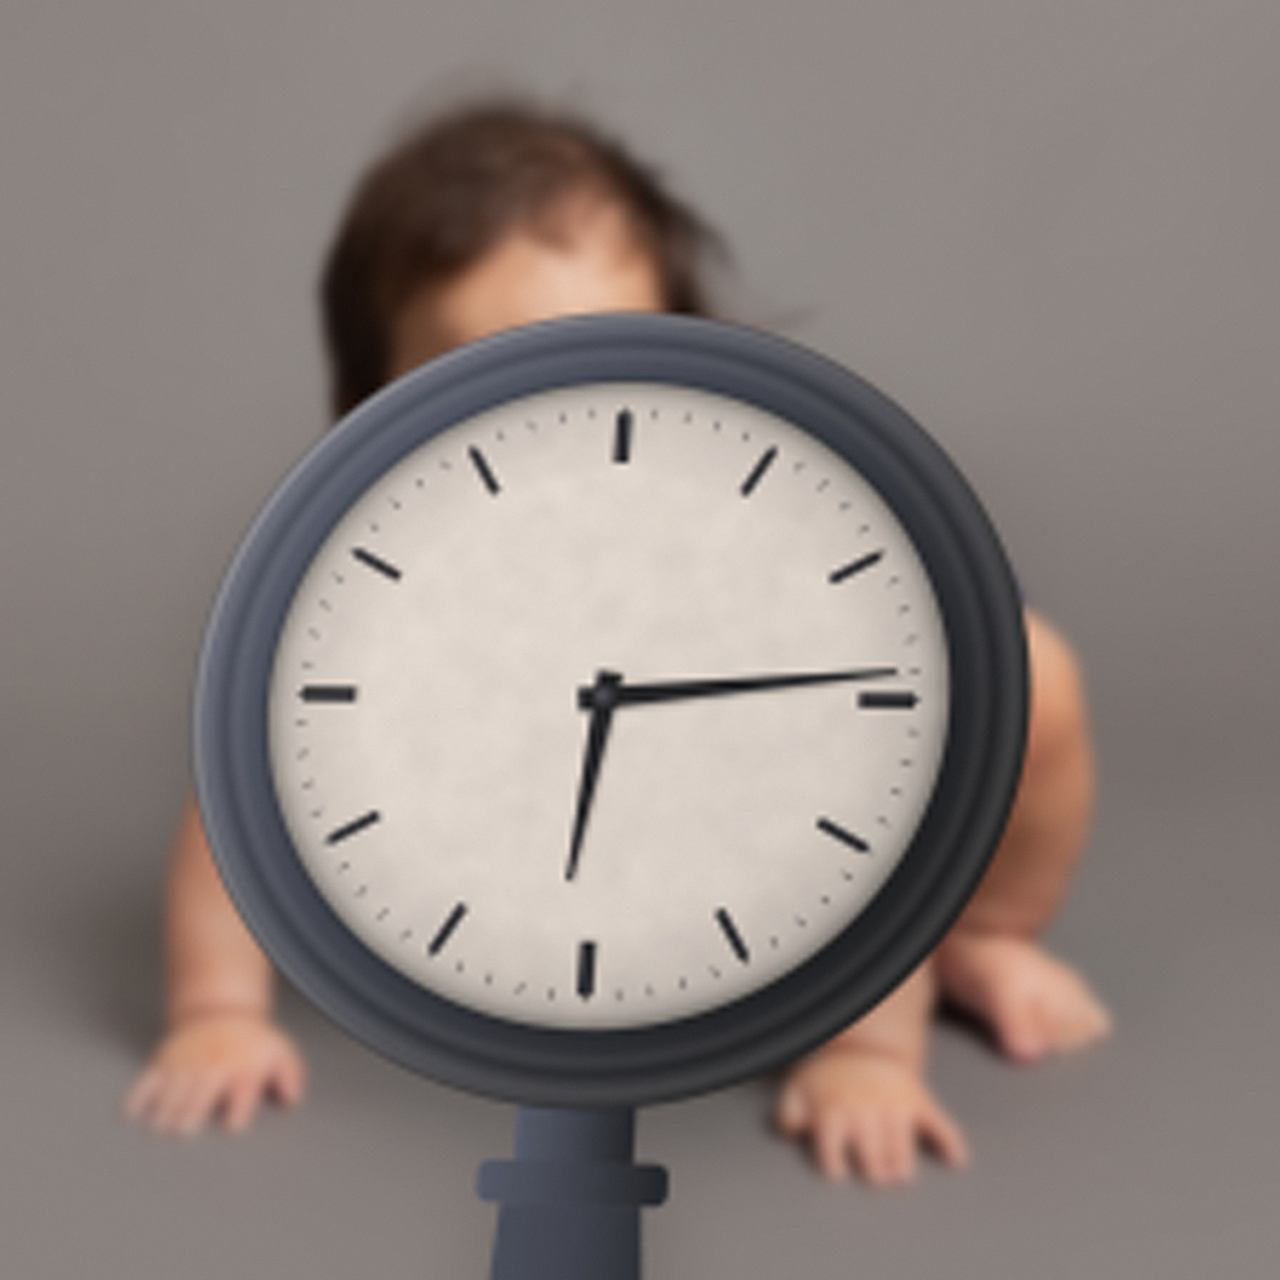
**6:14**
